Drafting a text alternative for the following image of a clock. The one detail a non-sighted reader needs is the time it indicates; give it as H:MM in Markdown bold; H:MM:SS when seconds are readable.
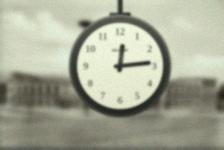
**12:14**
